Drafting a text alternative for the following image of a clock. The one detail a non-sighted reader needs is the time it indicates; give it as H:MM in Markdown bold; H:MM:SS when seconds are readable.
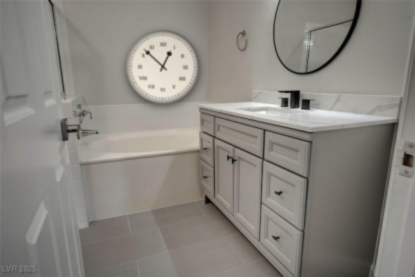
**12:52**
